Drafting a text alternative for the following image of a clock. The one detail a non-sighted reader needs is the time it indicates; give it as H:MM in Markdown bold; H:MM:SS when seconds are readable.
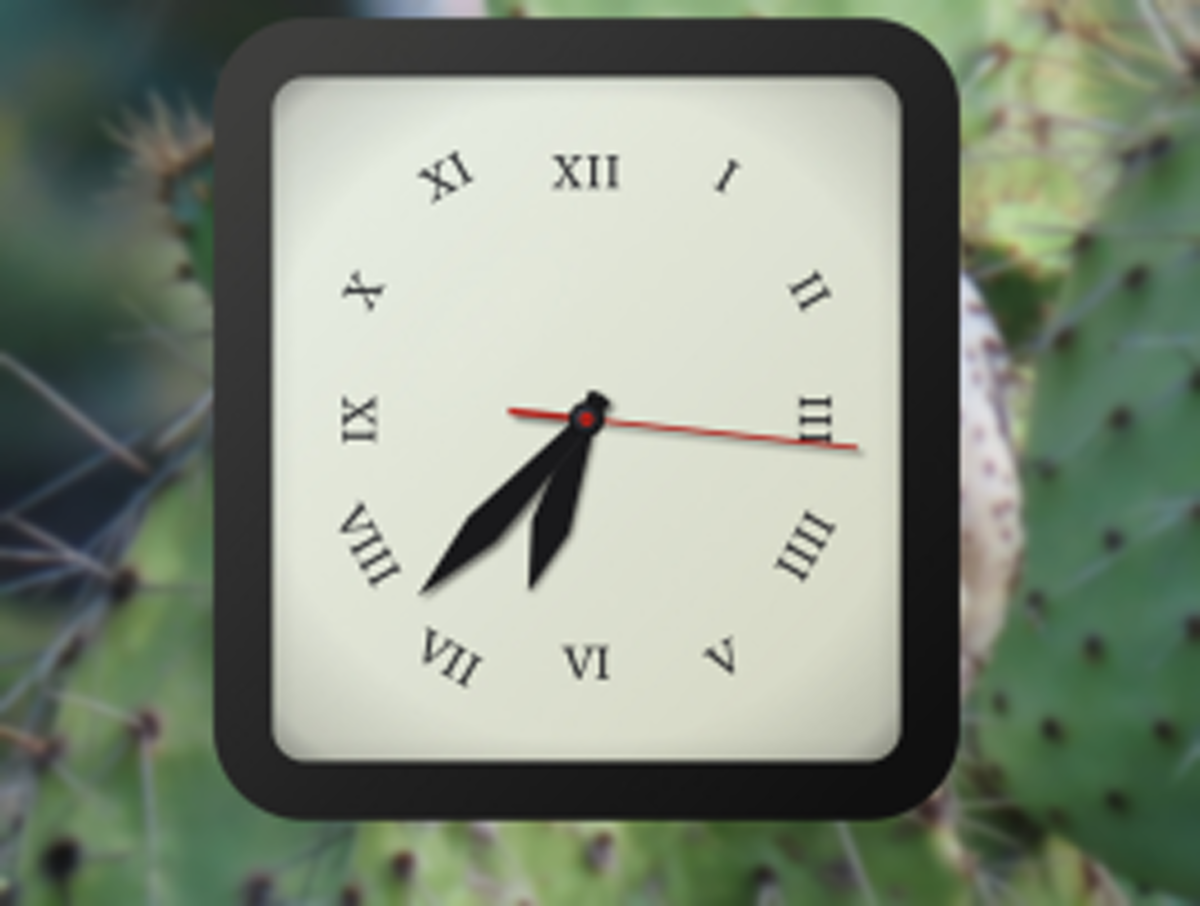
**6:37:16**
